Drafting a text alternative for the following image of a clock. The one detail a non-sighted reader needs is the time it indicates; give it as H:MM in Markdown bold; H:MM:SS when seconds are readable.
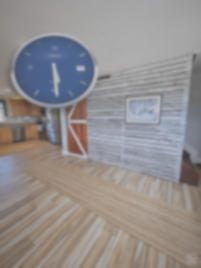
**5:29**
